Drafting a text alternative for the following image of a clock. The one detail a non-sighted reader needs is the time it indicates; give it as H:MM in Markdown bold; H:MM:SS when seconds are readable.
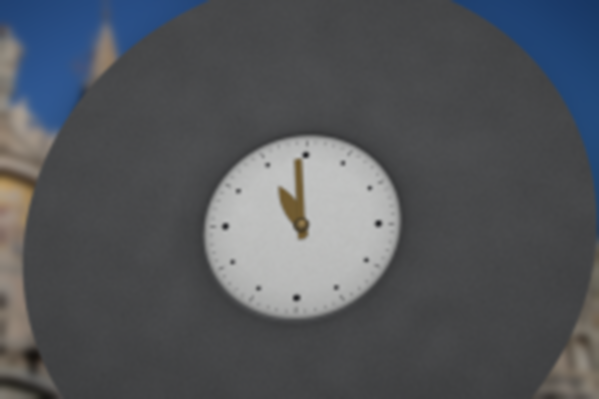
**10:59**
